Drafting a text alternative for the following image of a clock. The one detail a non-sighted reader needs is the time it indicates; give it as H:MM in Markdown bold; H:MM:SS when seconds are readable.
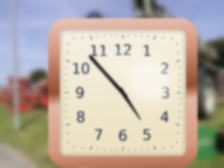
**4:53**
